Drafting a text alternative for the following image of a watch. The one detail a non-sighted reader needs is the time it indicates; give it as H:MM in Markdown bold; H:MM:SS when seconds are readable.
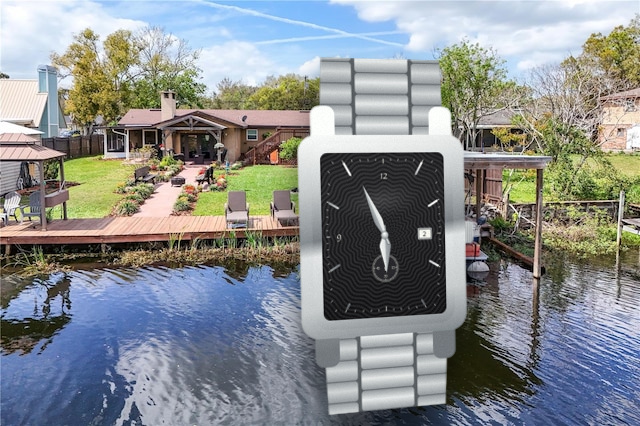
**5:56**
